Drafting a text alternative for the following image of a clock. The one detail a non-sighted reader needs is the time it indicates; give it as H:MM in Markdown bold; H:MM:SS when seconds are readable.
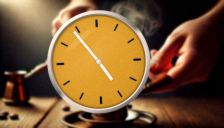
**4:54**
